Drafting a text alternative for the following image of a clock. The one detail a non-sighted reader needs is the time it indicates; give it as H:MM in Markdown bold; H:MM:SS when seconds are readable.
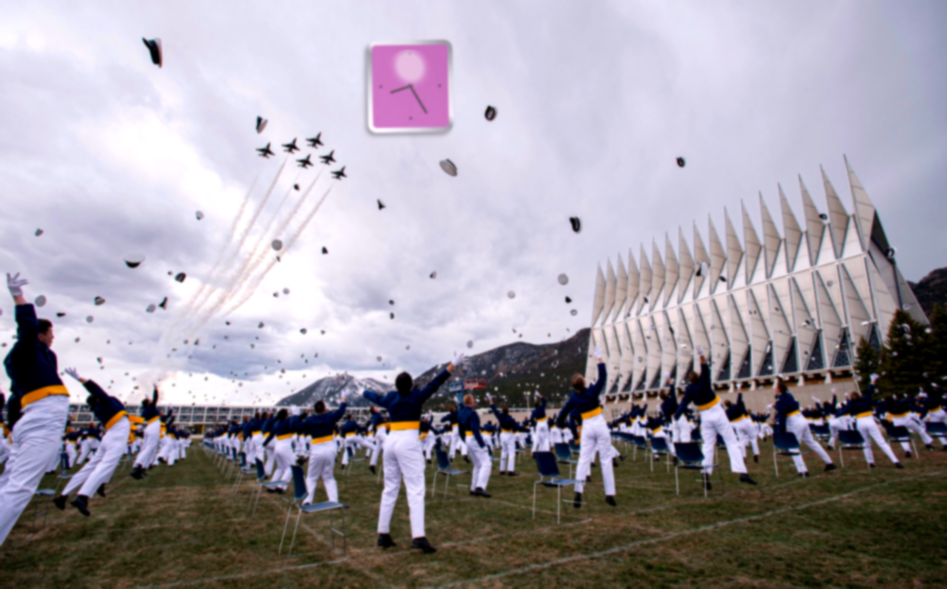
**8:25**
